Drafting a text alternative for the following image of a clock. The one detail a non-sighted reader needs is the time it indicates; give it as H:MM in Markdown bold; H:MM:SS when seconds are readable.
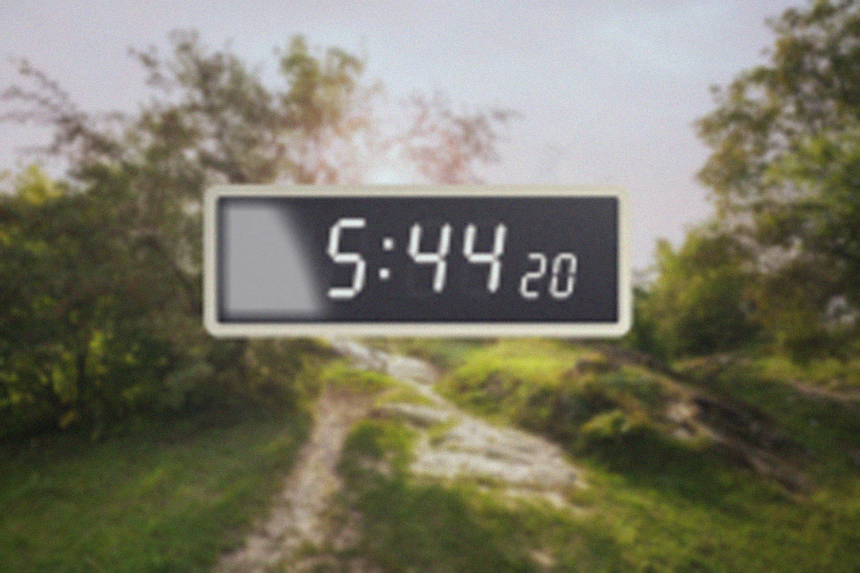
**5:44:20**
